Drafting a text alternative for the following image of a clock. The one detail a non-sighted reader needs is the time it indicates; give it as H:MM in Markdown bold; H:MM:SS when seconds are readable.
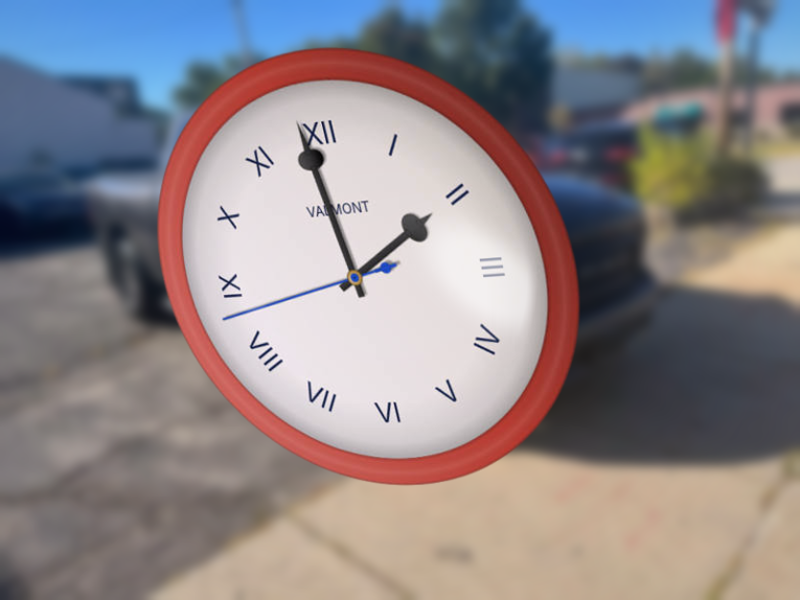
**1:58:43**
